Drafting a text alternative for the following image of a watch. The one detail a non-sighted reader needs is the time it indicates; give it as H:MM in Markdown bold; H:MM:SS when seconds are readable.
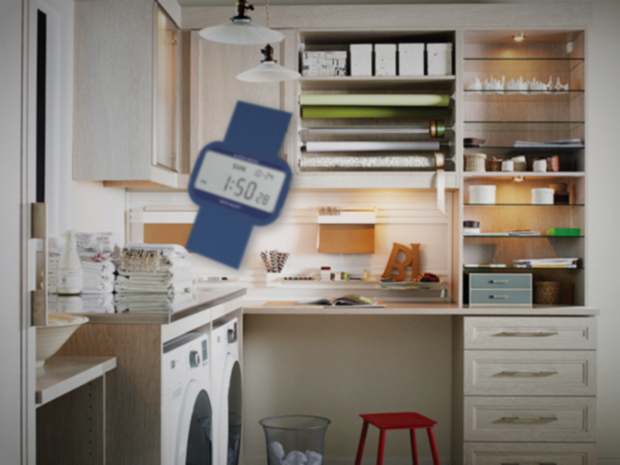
**1:50**
